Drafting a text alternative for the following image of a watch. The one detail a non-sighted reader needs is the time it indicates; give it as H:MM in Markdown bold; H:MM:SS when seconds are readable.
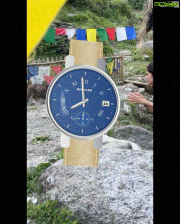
**7:59**
